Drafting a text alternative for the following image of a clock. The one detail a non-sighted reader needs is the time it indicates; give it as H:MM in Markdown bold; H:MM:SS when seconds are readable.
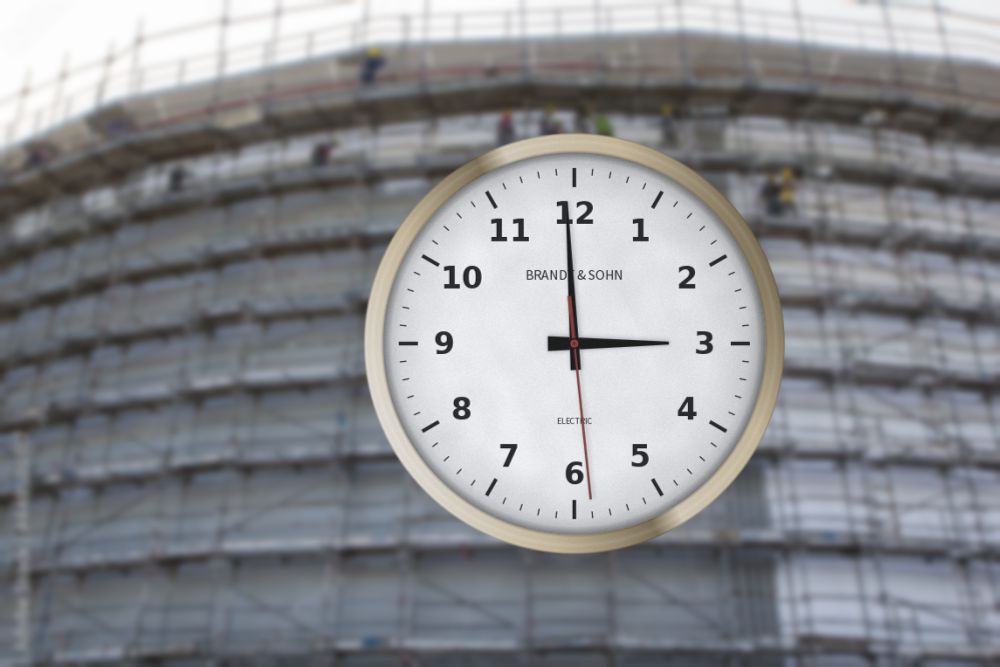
**2:59:29**
